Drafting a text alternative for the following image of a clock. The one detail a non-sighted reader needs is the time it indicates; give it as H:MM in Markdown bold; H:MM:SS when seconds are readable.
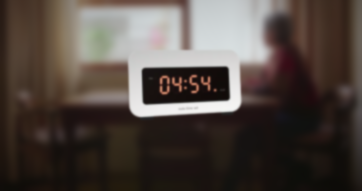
**4:54**
